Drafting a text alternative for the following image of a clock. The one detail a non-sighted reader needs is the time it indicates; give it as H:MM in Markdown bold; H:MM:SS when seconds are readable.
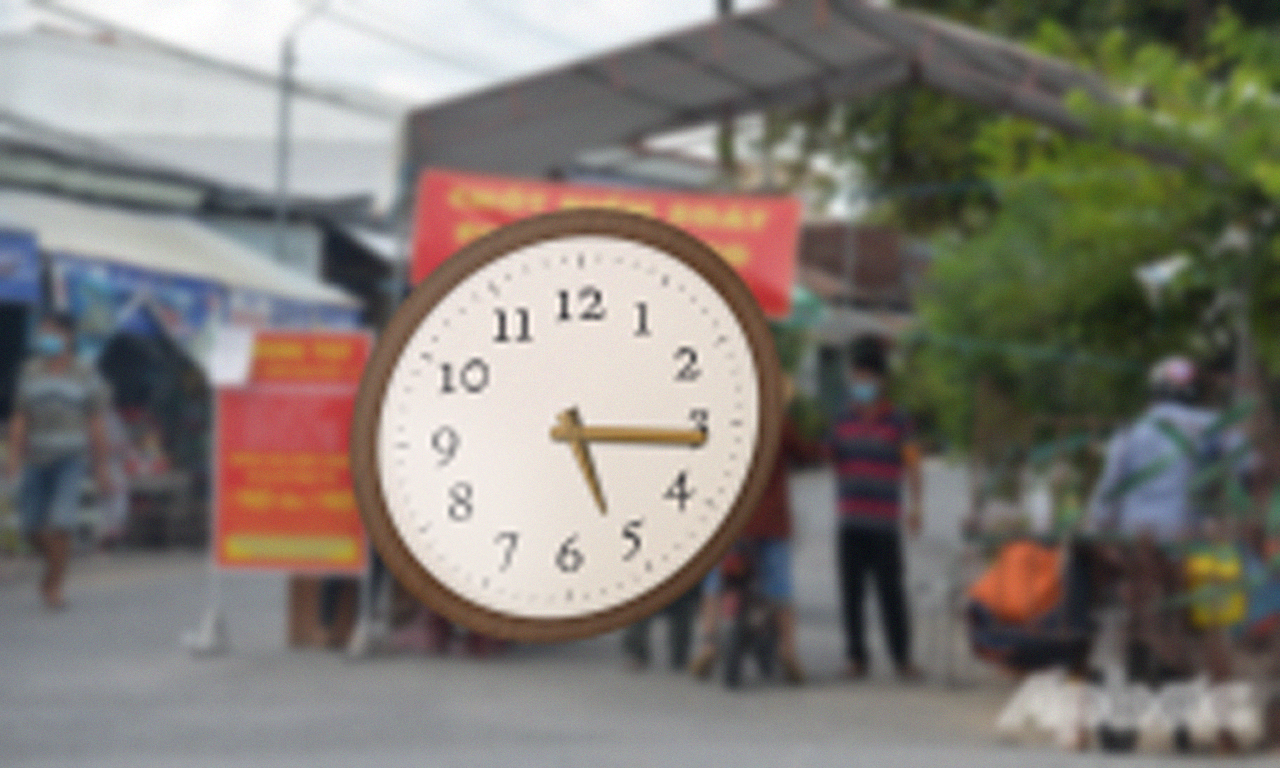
**5:16**
